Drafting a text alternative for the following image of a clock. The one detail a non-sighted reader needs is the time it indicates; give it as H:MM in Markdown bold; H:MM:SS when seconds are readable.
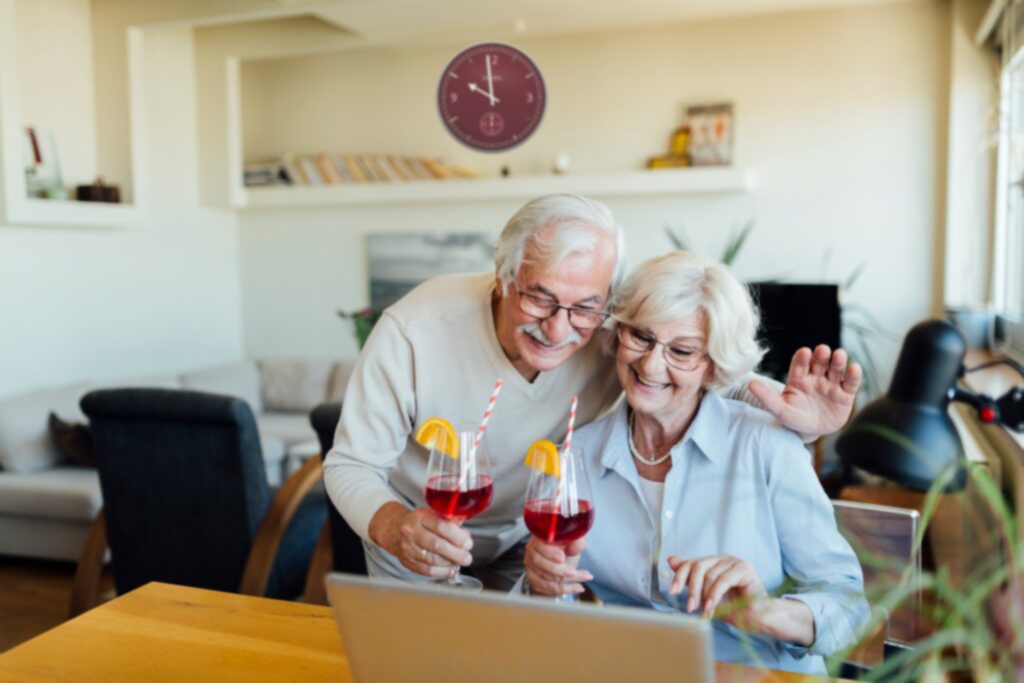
**9:59**
